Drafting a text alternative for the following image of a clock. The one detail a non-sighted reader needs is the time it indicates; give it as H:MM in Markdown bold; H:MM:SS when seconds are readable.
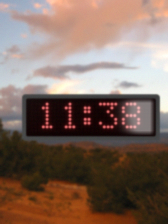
**11:38**
